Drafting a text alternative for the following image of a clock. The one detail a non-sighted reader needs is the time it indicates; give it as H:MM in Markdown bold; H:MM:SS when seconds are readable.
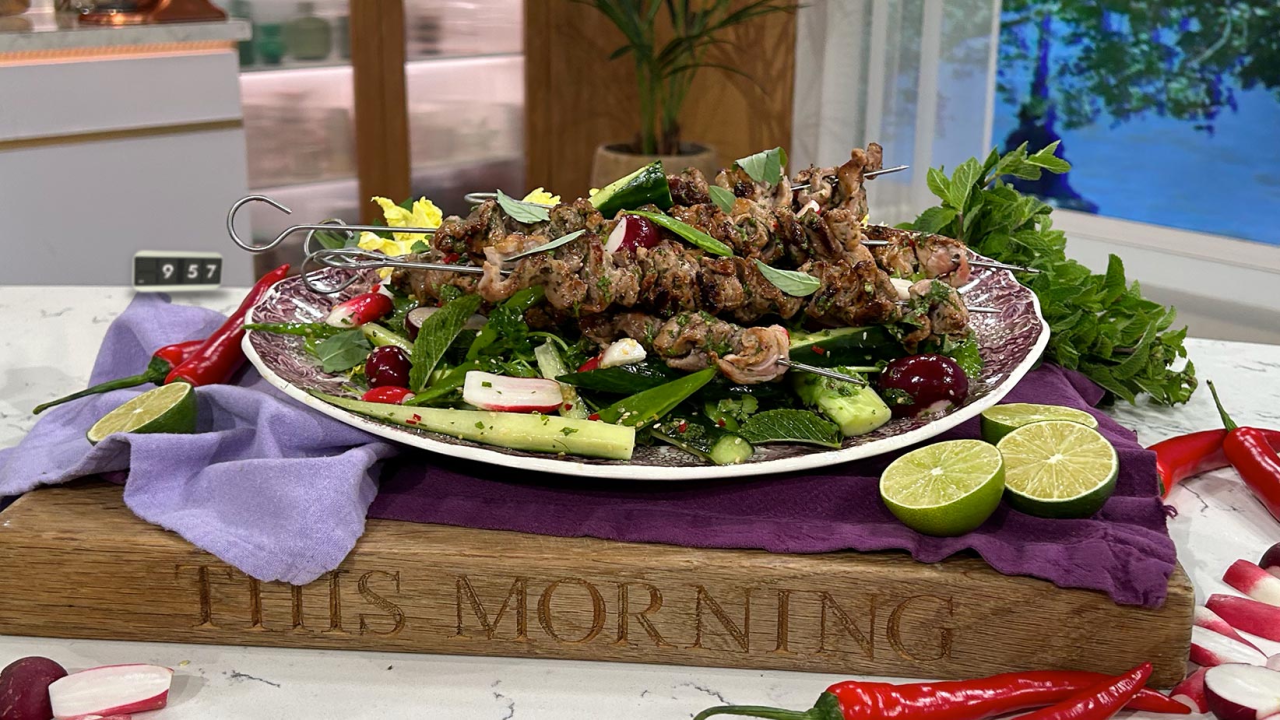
**9:57**
